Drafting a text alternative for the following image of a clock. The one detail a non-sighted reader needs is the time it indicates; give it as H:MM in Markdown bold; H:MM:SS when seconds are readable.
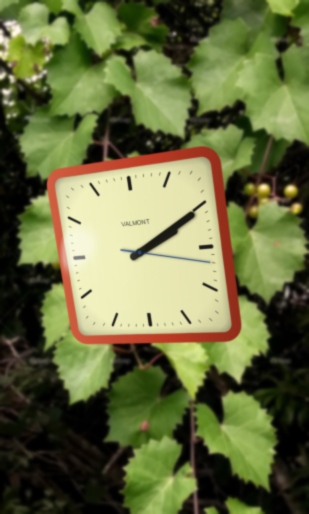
**2:10:17**
